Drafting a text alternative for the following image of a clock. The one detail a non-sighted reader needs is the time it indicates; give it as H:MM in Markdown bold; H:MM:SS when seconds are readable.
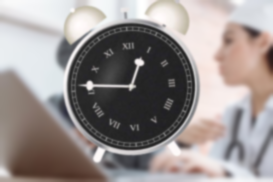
**12:46**
